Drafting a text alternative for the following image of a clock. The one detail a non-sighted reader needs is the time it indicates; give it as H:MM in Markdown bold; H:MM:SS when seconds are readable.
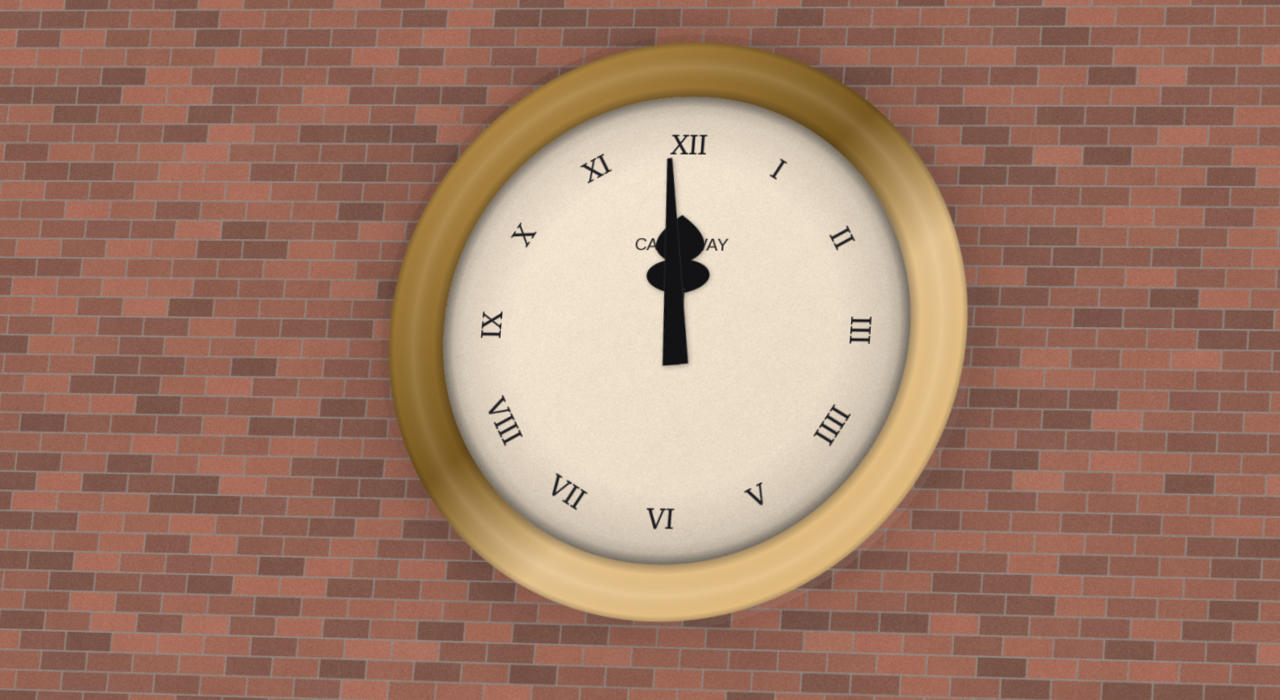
**11:59**
